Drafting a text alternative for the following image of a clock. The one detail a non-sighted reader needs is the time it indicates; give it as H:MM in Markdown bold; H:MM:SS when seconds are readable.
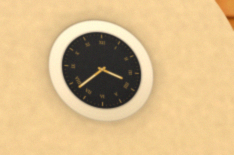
**3:38**
